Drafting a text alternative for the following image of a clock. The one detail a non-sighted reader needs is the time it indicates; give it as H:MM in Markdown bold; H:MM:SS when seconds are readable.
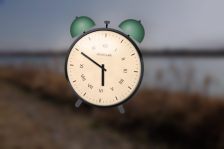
**5:50**
